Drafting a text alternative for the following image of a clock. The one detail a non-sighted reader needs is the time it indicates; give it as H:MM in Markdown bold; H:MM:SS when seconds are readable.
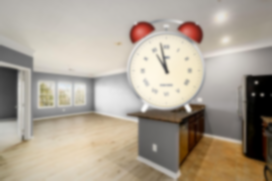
**10:58**
